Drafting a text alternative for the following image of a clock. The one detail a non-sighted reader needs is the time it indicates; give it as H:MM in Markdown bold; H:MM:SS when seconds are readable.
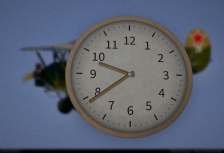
**9:39**
